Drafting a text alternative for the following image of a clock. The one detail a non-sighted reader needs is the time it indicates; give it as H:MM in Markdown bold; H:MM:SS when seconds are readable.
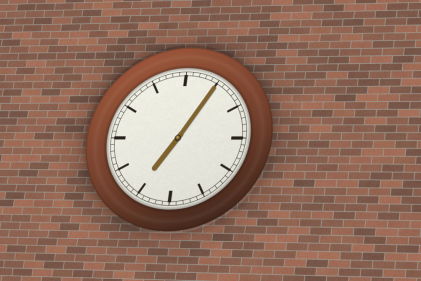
**7:05**
